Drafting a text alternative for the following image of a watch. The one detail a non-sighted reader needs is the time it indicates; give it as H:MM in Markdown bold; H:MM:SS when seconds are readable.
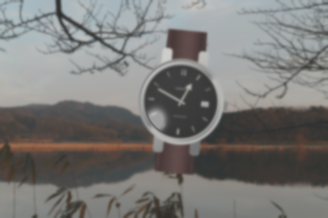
**12:49**
